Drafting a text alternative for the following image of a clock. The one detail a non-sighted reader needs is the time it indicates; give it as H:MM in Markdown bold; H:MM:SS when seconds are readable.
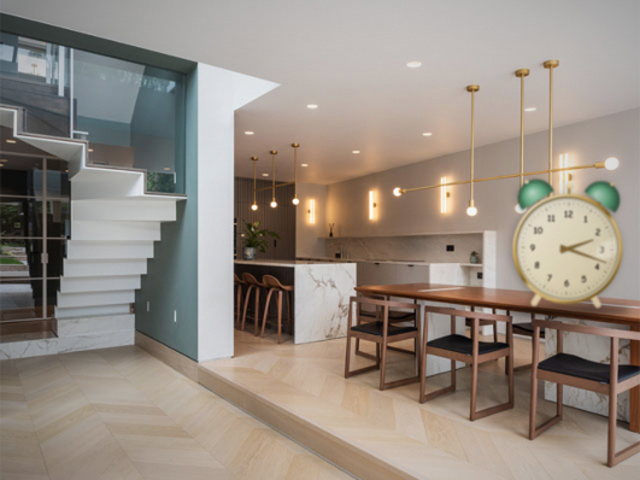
**2:18**
